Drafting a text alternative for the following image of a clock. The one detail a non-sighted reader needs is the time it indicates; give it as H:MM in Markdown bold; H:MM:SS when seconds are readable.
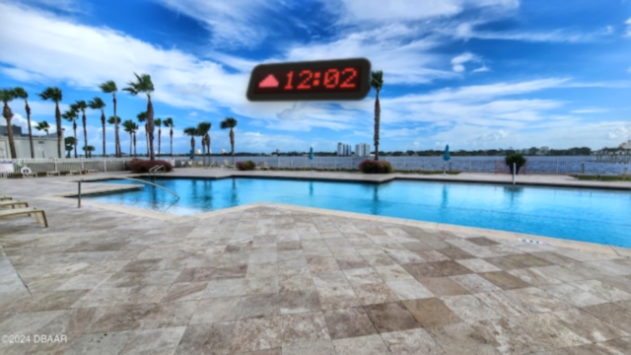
**12:02**
